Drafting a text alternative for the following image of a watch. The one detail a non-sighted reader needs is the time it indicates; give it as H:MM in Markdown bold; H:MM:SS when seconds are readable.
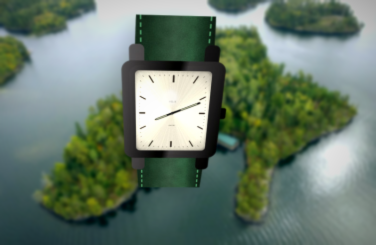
**8:11**
